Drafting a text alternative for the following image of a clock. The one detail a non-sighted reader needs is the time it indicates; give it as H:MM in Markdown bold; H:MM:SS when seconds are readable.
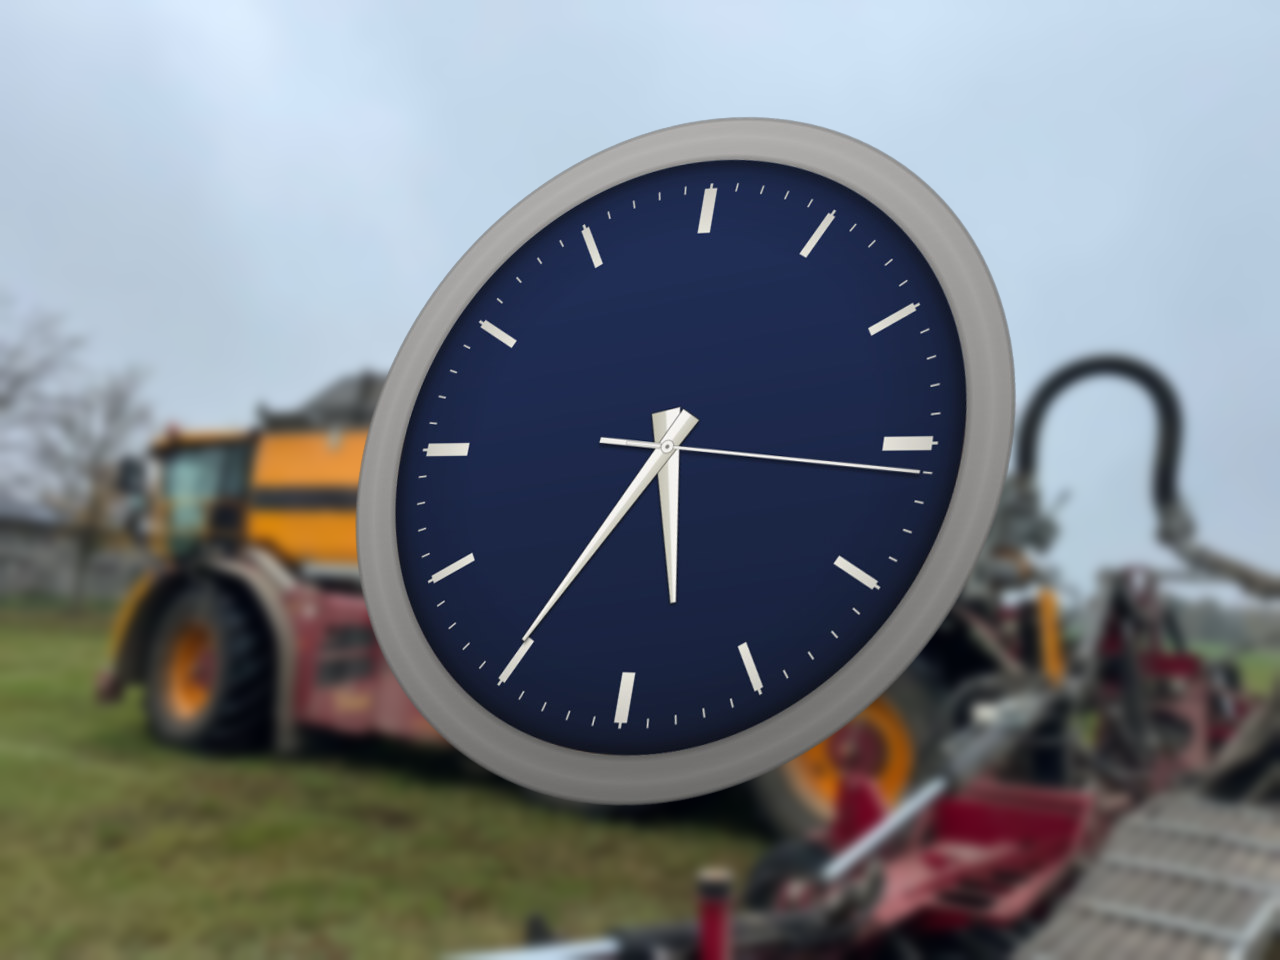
**5:35:16**
